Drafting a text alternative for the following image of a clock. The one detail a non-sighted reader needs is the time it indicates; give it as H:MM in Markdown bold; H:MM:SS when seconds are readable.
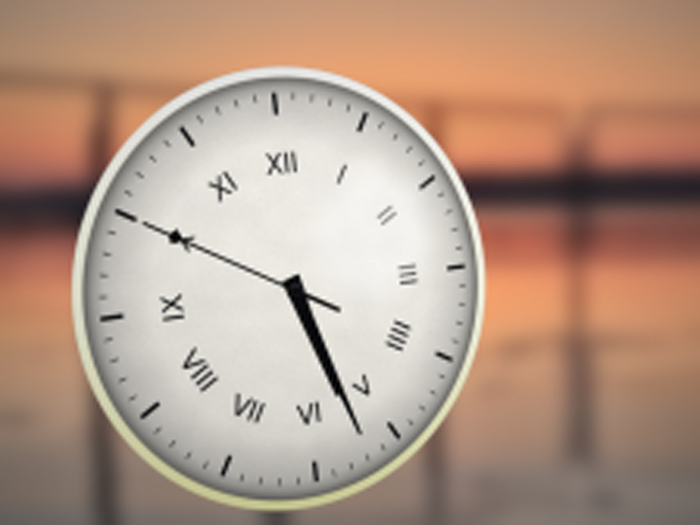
**5:26:50**
